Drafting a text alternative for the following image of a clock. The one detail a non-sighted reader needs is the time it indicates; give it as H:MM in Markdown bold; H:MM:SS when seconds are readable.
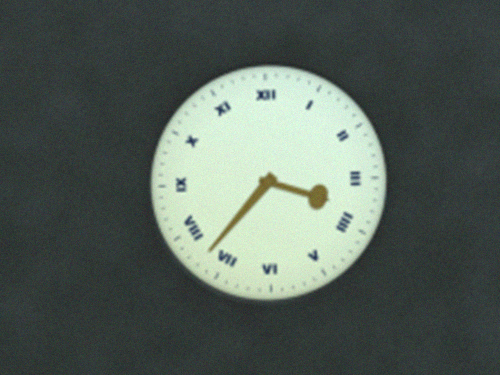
**3:37**
